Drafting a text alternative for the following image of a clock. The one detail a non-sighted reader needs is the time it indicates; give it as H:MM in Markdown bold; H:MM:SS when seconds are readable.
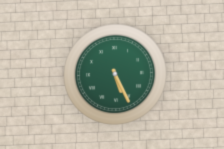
**5:26**
